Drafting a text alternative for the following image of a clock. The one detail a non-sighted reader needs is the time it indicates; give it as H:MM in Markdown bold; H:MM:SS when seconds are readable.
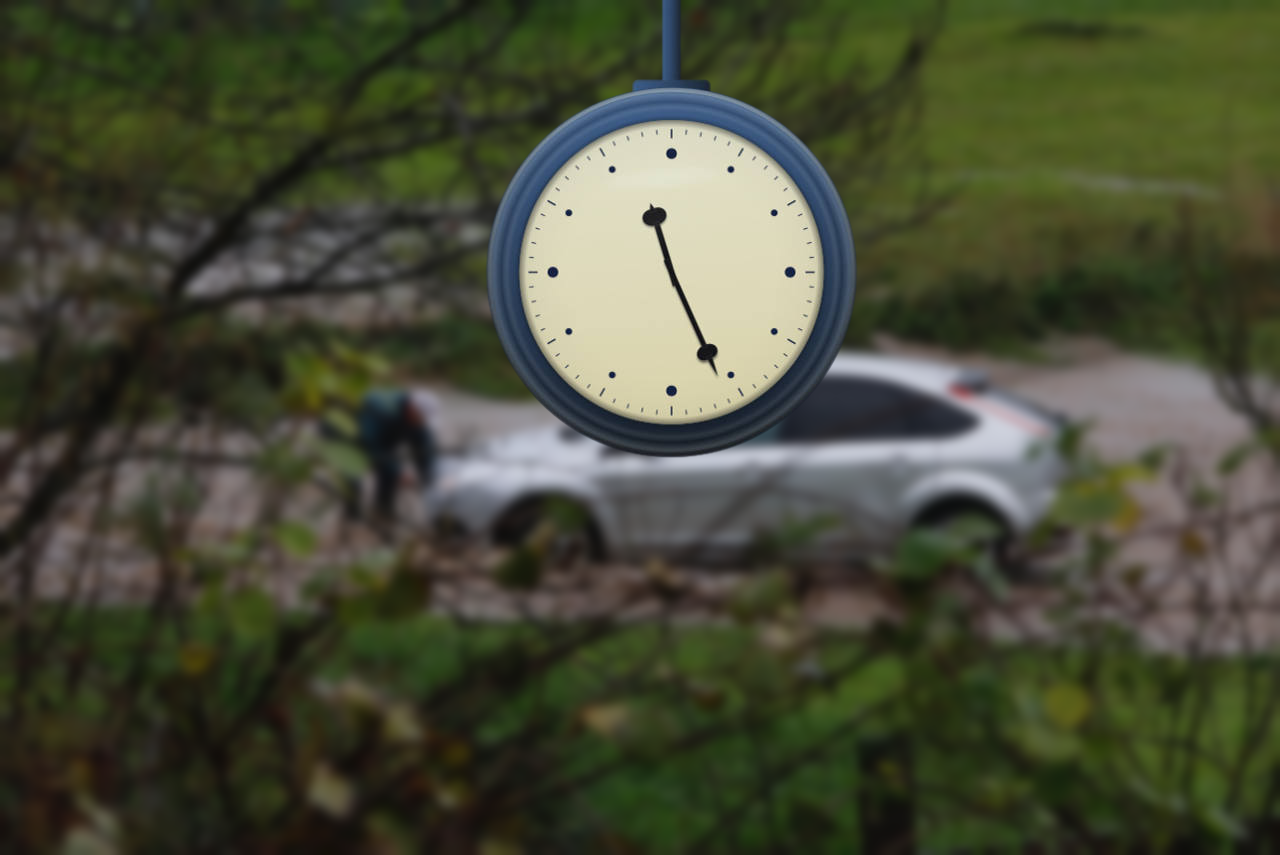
**11:26**
